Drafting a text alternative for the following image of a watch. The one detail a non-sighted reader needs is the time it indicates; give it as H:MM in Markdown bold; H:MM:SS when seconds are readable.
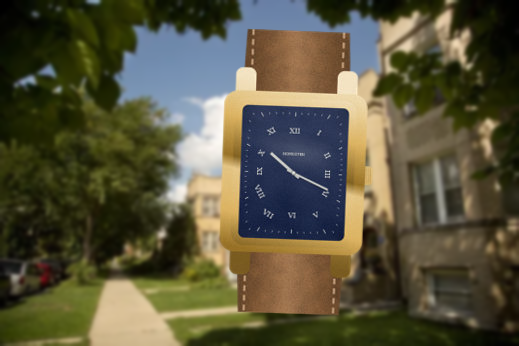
**10:19**
